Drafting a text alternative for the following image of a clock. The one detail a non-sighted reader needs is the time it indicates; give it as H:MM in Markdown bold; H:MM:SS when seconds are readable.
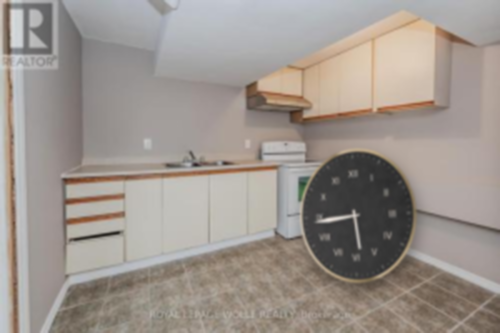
**5:44**
